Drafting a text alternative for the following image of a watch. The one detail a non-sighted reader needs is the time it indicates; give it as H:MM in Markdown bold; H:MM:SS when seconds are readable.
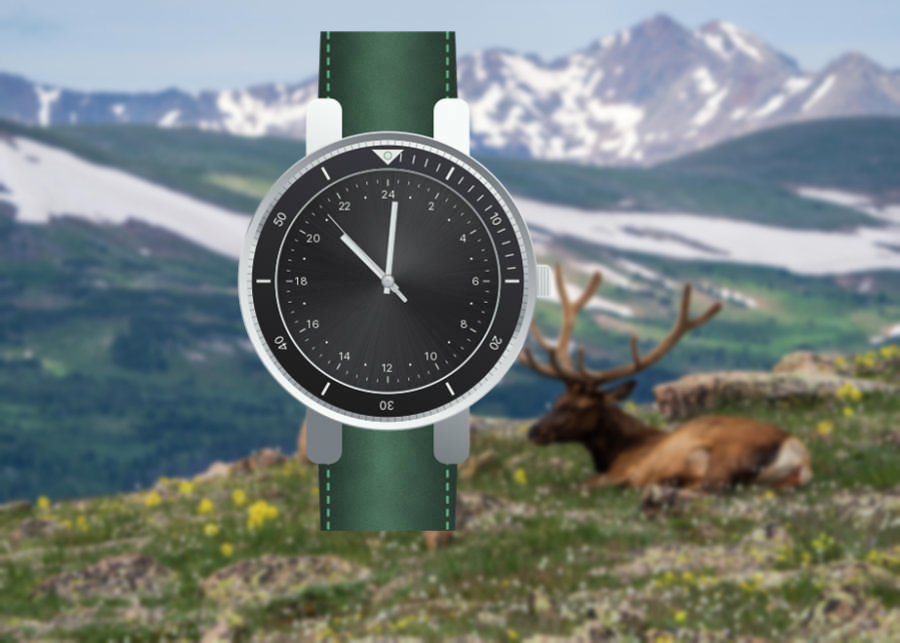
**21:00:53**
